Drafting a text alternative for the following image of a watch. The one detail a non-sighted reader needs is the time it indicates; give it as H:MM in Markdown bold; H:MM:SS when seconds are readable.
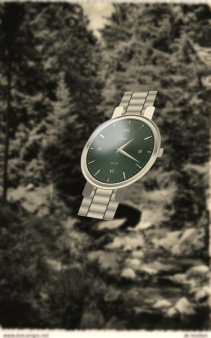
**1:19**
